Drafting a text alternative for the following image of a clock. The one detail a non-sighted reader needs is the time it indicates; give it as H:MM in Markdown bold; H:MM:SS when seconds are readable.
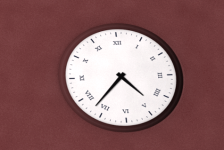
**4:37**
